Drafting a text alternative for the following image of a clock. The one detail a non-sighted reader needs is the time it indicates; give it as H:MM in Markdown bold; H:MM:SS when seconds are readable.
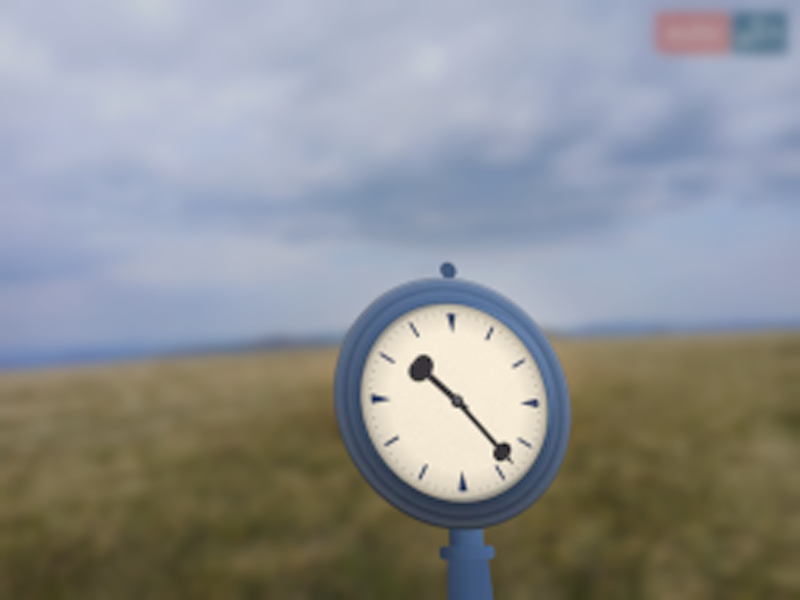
**10:23**
